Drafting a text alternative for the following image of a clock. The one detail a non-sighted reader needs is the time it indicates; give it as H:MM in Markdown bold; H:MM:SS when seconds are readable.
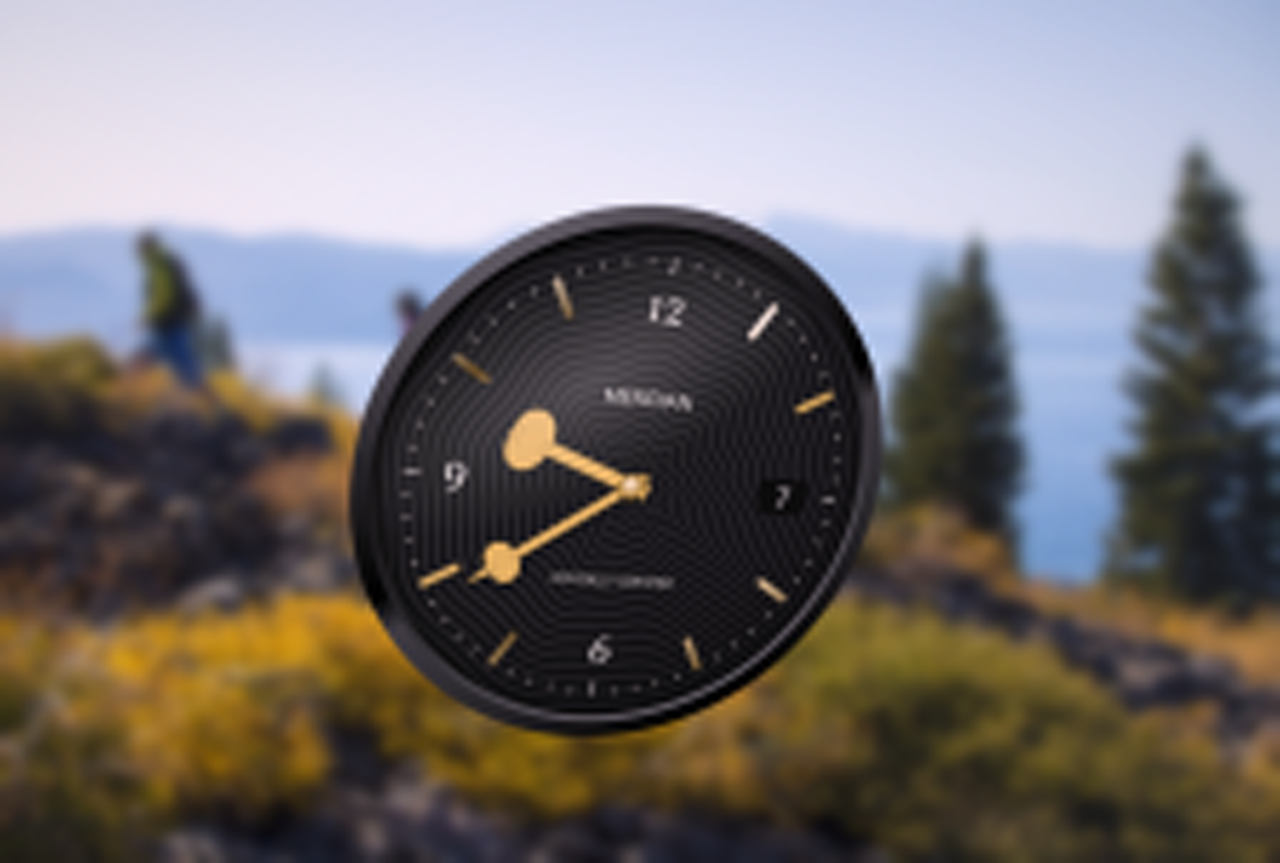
**9:39**
